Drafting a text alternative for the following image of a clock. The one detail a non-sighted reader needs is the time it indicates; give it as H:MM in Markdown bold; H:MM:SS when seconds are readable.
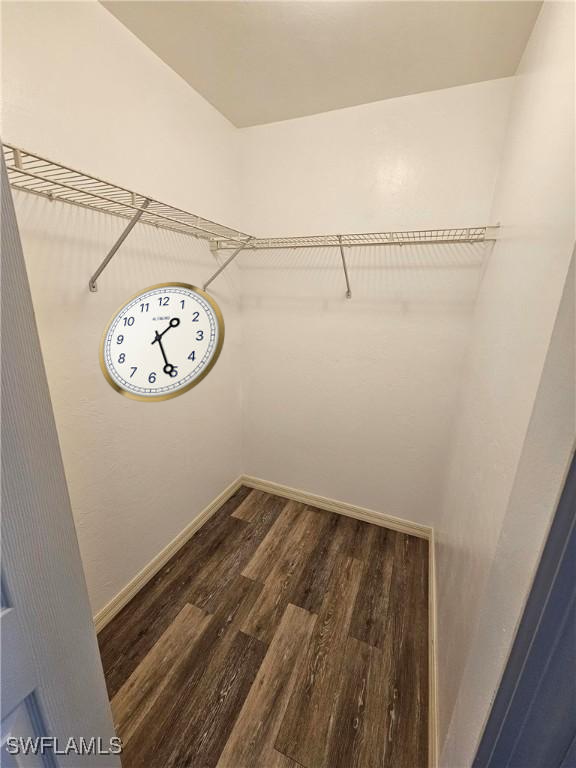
**1:26**
